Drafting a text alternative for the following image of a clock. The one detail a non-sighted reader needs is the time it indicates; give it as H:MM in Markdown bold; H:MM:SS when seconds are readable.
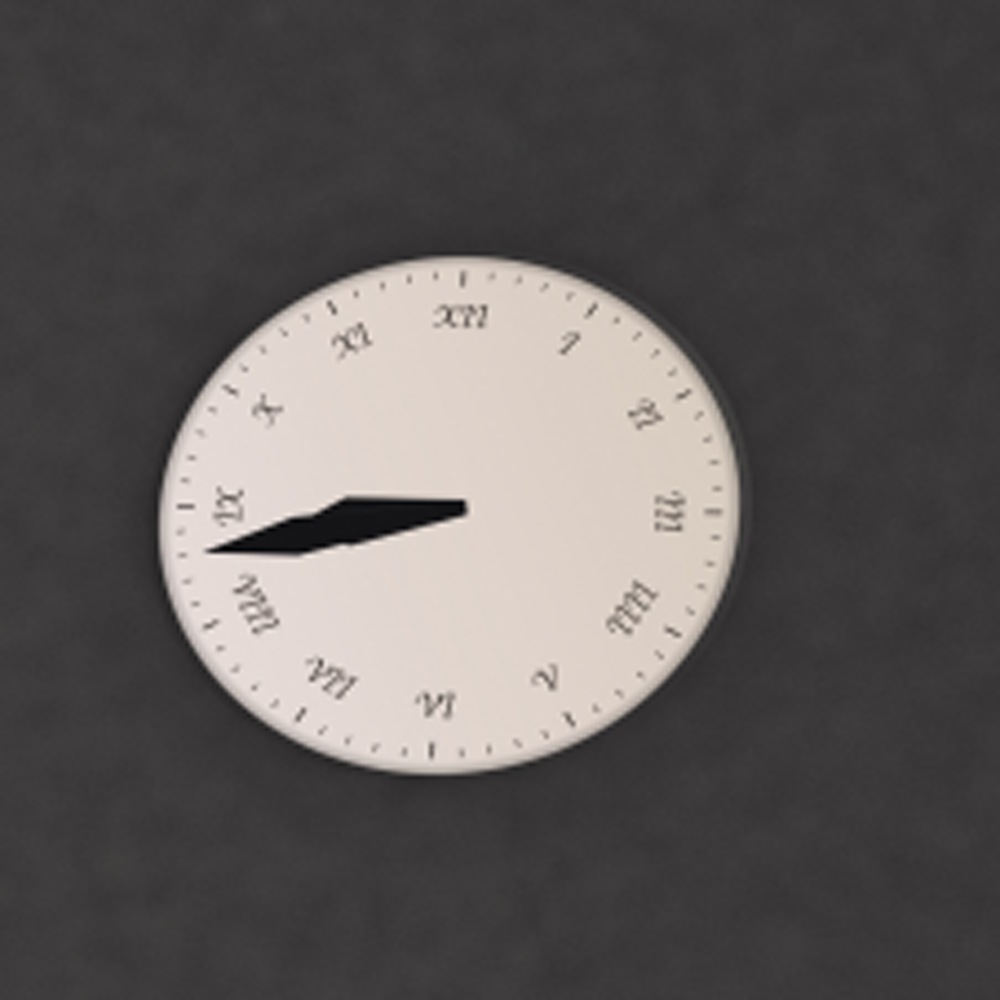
**8:43**
